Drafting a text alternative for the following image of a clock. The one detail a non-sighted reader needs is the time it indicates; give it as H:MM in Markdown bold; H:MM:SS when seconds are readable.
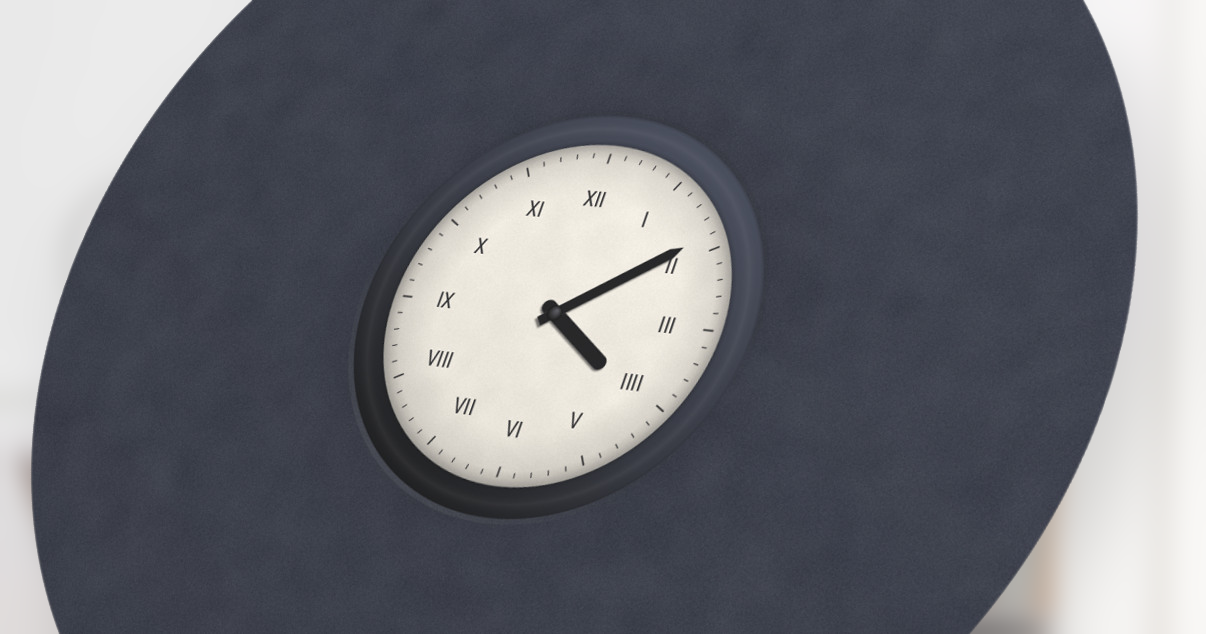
**4:09**
